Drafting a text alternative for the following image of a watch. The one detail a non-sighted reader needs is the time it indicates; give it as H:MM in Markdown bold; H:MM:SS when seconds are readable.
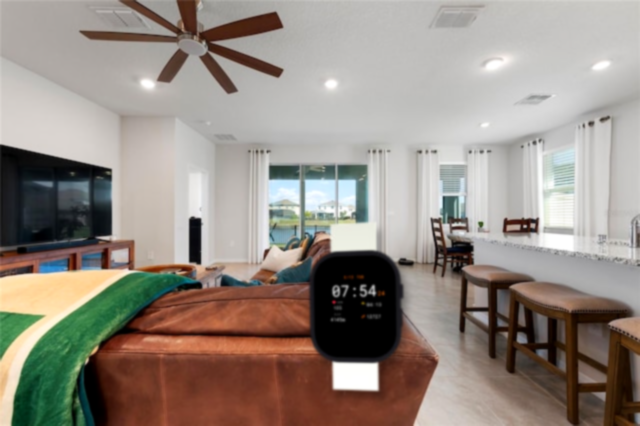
**7:54**
